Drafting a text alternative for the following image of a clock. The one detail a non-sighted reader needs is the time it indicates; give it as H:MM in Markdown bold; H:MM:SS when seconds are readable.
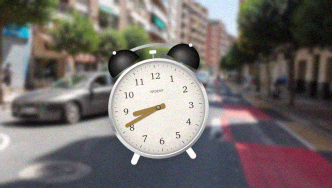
**8:41**
